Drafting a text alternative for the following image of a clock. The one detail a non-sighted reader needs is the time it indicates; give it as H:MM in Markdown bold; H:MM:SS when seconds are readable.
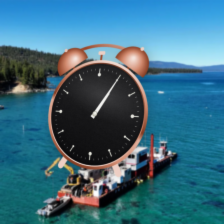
**1:05**
